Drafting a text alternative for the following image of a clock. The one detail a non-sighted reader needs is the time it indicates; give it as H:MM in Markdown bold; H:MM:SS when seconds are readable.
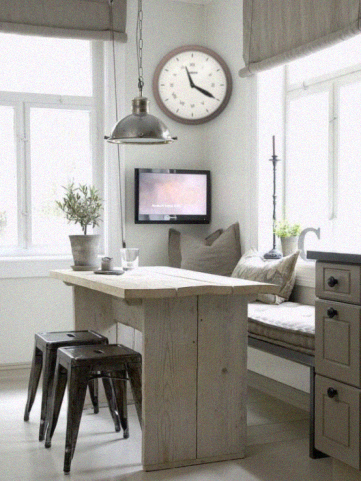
**11:20**
